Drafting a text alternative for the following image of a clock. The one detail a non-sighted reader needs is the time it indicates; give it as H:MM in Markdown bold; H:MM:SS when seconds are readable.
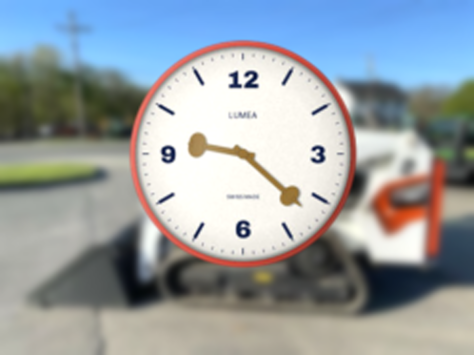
**9:22**
